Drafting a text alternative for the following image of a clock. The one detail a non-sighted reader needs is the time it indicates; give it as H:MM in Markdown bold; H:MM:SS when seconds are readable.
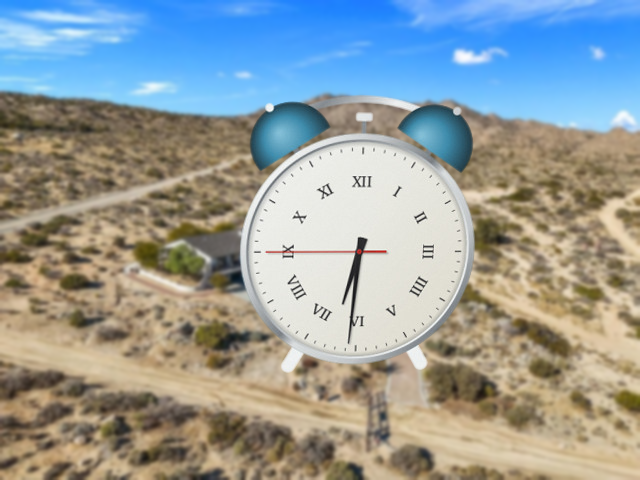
**6:30:45**
